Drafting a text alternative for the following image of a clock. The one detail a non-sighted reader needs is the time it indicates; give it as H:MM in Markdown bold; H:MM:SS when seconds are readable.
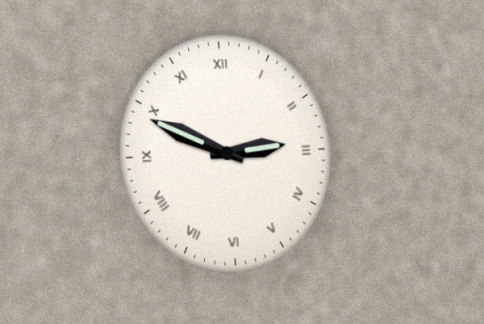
**2:49**
